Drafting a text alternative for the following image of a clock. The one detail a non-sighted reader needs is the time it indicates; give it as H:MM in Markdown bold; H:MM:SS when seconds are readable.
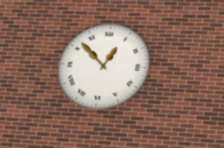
**12:52**
